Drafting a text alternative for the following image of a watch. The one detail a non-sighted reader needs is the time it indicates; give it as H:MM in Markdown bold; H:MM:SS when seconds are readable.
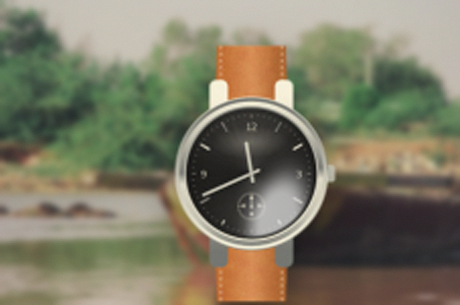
**11:41**
